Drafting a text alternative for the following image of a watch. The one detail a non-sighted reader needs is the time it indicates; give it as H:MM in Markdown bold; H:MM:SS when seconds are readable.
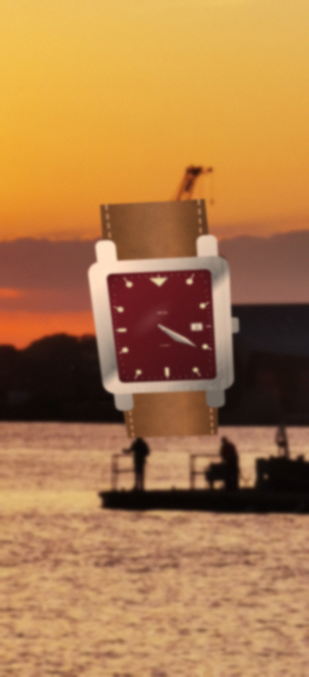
**4:21**
